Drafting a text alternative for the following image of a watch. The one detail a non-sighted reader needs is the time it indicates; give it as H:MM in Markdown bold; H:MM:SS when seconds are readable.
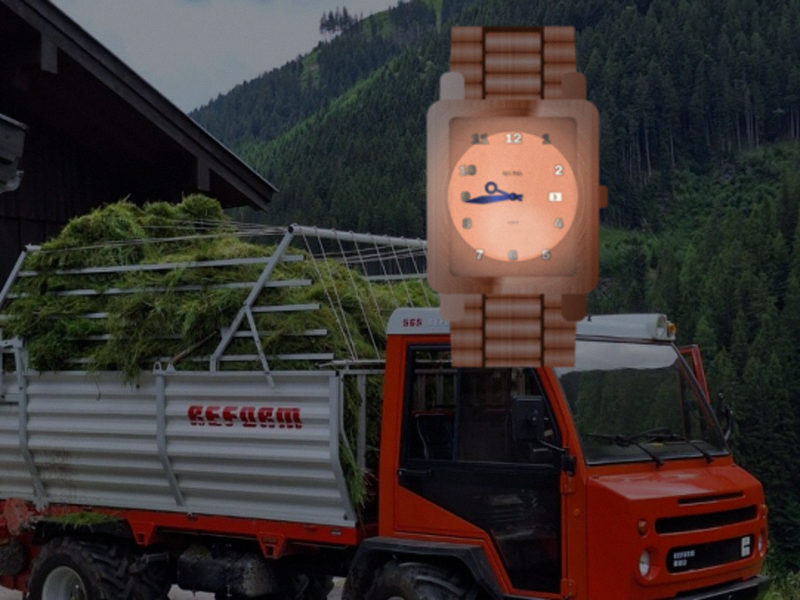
**9:44**
